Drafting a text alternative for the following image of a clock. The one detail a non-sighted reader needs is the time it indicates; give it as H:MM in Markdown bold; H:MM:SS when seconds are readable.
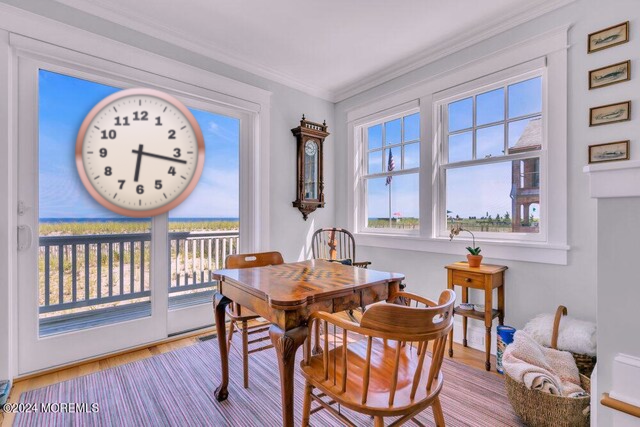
**6:17**
